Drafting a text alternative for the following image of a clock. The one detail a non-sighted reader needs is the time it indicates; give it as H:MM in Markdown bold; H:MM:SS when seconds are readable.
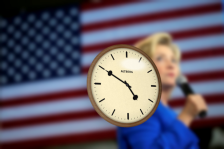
**4:50**
